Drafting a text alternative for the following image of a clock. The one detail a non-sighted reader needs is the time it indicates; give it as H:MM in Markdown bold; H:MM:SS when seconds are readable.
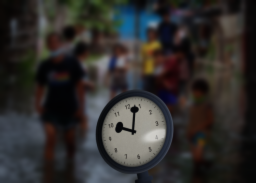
**10:03**
